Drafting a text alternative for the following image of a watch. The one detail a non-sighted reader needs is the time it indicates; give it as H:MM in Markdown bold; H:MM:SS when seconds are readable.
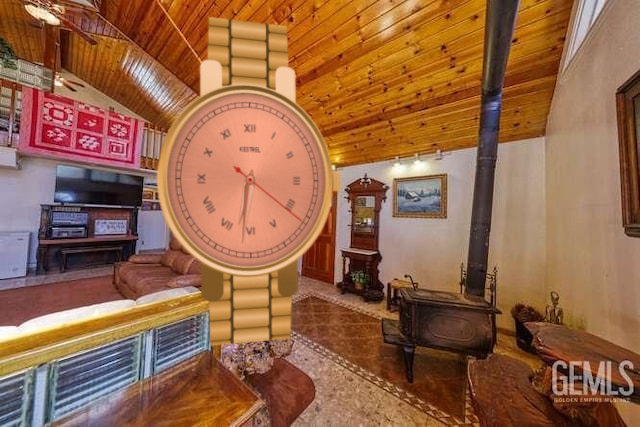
**6:31:21**
